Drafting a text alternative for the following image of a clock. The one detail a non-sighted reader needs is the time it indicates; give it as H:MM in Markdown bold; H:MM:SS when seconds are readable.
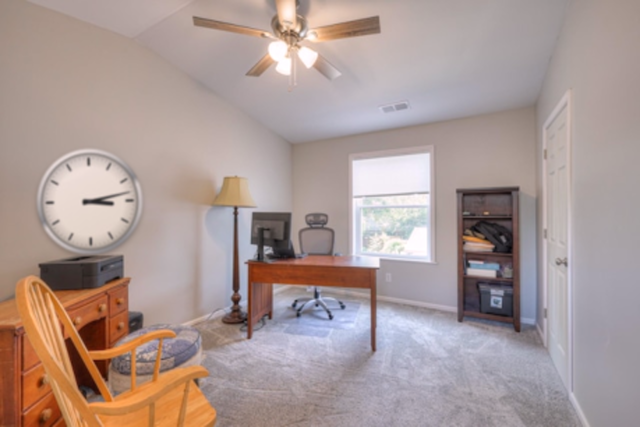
**3:13**
